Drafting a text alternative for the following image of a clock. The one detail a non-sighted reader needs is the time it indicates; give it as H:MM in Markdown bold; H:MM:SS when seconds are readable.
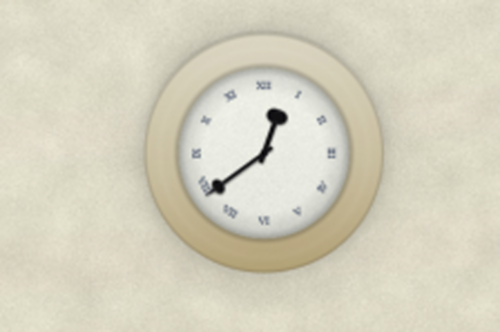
**12:39**
